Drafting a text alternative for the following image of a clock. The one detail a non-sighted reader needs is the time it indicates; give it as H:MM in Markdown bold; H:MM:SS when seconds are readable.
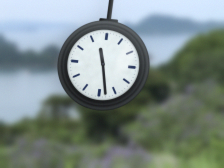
**11:28**
